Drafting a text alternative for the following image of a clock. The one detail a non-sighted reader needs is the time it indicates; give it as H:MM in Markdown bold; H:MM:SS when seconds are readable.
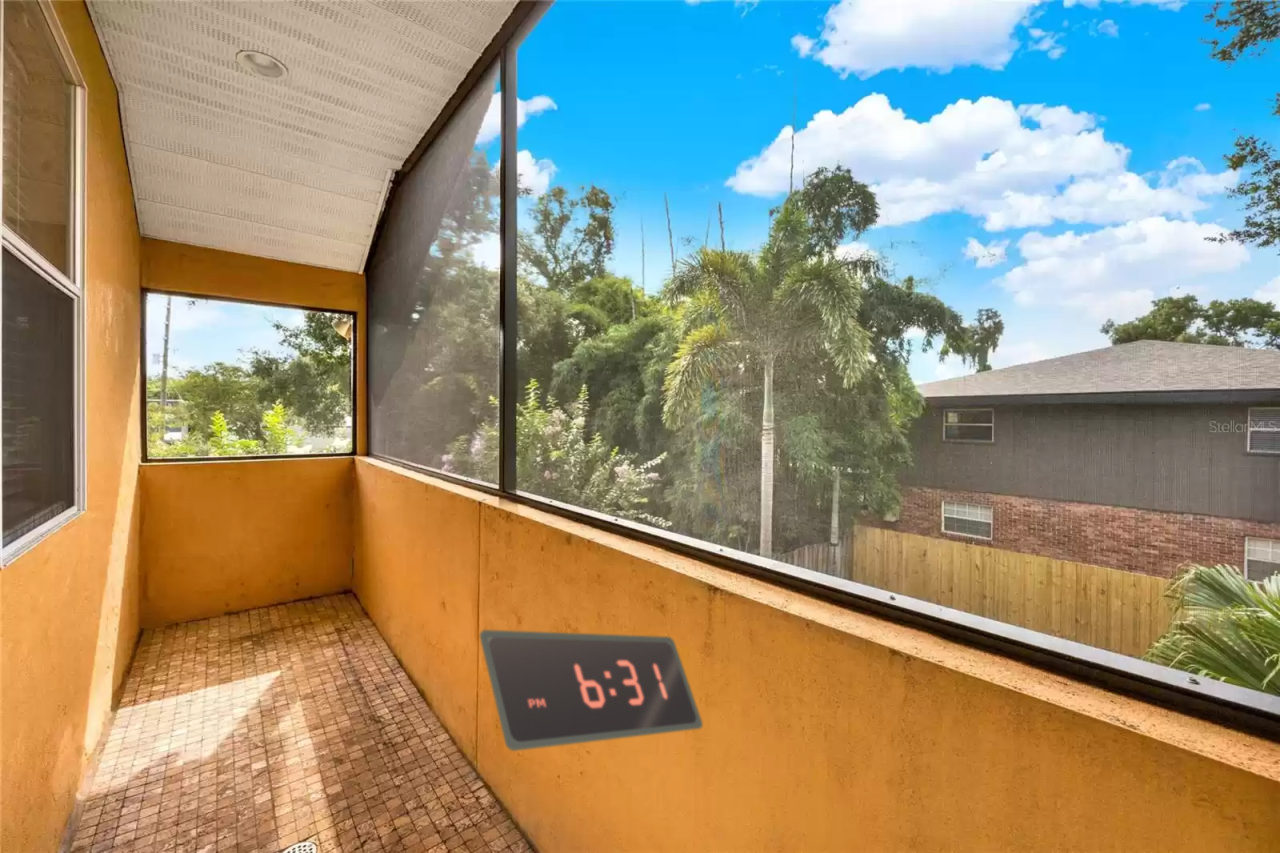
**6:31**
